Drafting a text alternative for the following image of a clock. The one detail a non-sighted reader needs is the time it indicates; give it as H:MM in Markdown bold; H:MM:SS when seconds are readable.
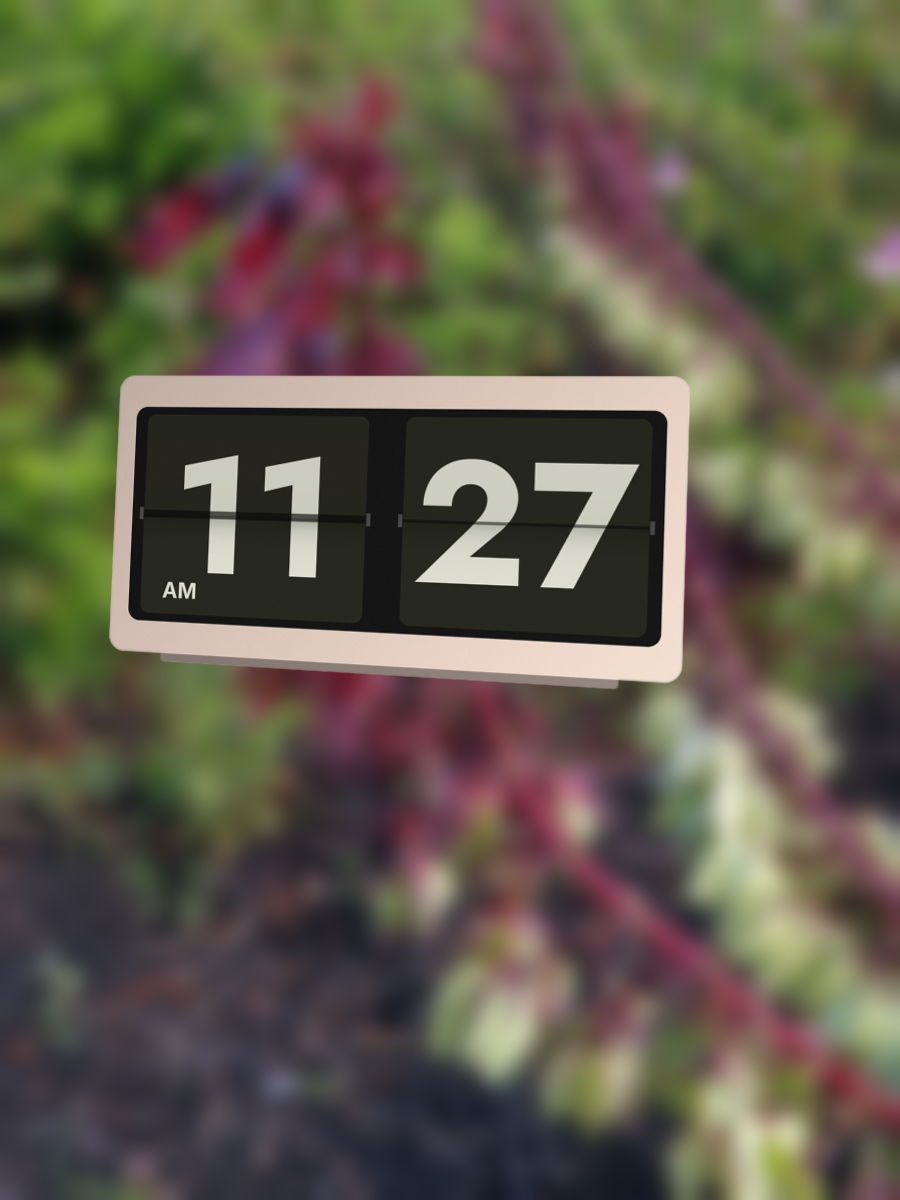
**11:27**
